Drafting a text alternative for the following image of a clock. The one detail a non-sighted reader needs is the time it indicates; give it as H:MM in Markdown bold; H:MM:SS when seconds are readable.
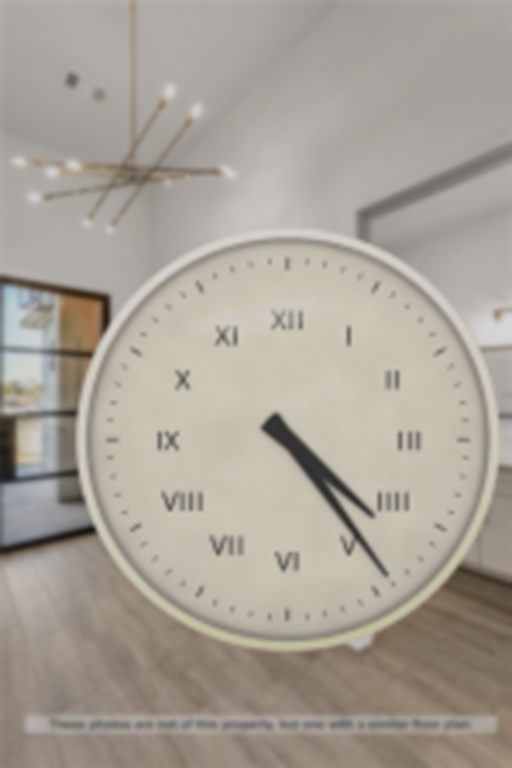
**4:24**
